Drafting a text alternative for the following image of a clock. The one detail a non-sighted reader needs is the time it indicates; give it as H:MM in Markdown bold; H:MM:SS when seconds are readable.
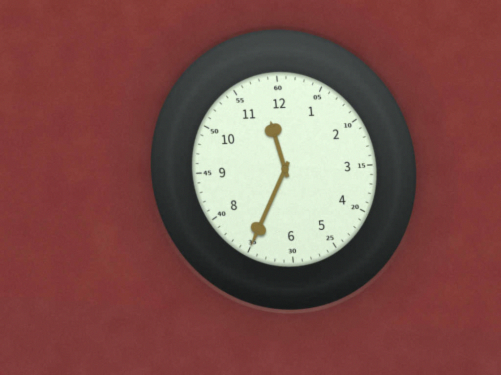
**11:35**
